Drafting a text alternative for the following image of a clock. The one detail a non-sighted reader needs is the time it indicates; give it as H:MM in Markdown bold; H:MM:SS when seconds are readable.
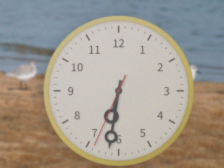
**6:31:34**
